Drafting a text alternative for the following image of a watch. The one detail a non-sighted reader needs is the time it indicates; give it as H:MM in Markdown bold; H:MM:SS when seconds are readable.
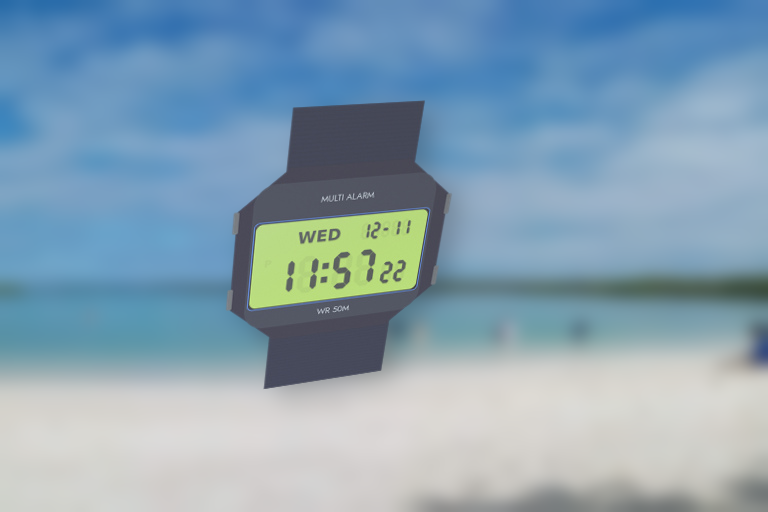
**11:57:22**
